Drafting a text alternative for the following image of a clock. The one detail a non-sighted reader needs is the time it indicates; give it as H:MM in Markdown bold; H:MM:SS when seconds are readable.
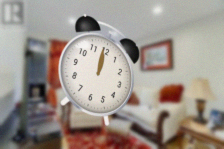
**11:59**
